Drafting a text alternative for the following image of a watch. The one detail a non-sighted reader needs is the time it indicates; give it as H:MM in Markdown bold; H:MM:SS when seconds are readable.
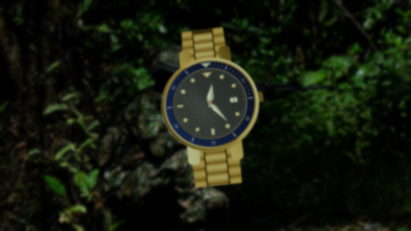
**12:24**
